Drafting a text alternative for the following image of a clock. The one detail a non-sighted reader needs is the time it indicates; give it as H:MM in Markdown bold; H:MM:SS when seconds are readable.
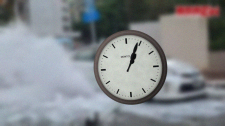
**1:04**
